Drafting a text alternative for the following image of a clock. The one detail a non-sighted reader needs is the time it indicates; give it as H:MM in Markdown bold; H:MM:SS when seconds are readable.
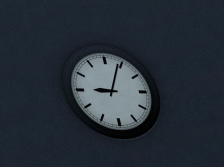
**9:04**
